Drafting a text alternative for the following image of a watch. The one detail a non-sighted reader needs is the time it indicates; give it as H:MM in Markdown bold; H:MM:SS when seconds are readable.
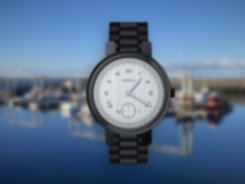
**1:20**
